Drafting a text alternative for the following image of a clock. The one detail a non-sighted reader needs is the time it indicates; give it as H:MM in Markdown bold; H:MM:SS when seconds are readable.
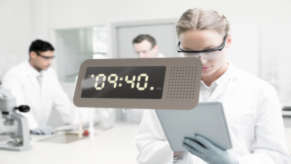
**9:40**
